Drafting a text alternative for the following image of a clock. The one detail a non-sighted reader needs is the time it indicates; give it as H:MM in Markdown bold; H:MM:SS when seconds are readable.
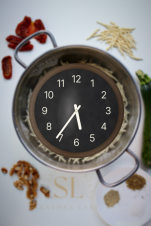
**5:36**
